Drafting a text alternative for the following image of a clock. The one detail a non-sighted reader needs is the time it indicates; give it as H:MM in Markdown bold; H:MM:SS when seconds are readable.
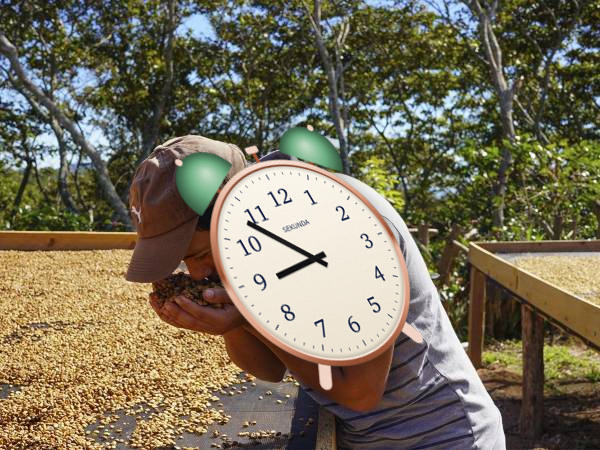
**8:53**
